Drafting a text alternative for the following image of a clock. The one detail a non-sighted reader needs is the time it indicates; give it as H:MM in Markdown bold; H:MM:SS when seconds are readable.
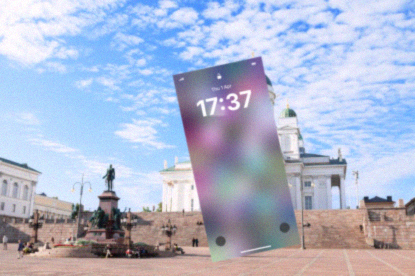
**17:37**
